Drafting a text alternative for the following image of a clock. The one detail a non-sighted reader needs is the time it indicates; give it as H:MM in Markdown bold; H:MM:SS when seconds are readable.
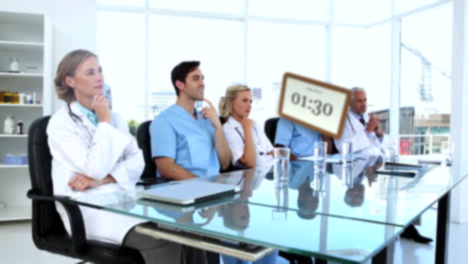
**1:30**
